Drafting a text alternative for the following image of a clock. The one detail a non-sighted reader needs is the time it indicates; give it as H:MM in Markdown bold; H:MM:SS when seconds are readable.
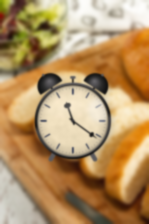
**11:21**
